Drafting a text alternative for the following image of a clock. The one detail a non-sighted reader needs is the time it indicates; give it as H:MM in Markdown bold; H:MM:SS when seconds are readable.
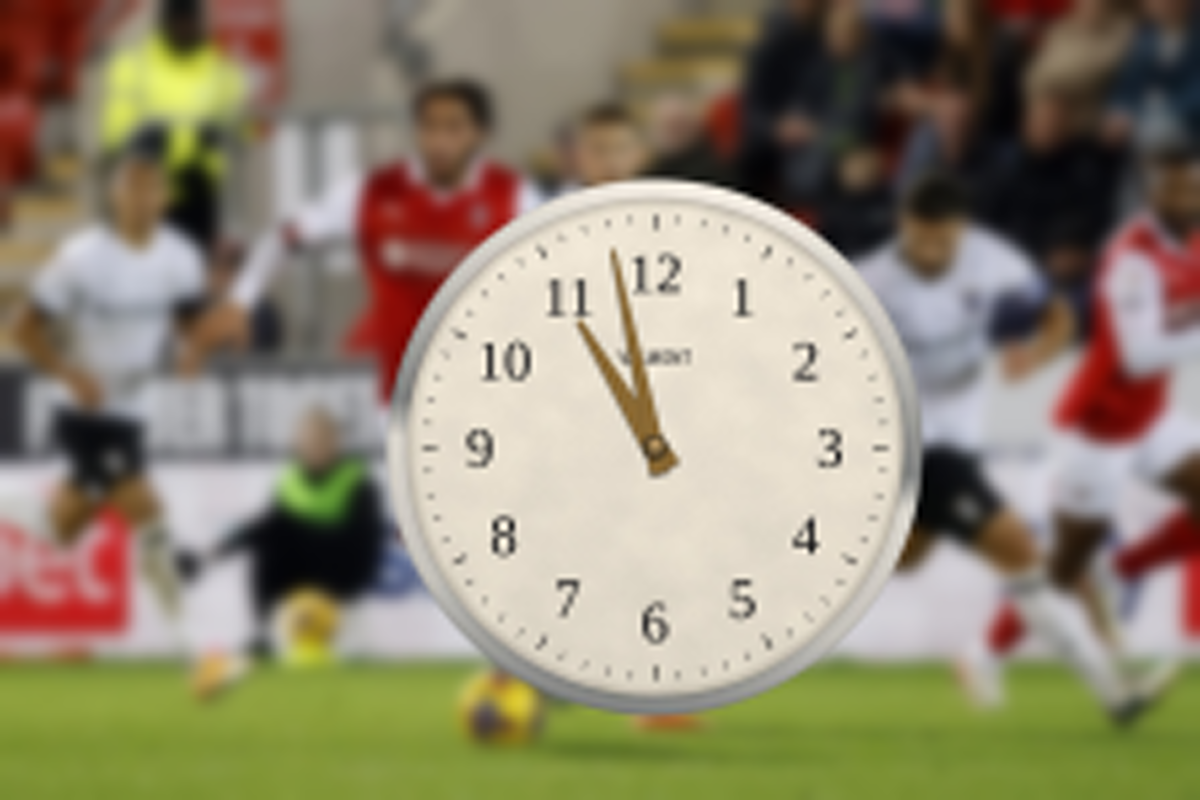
**10:58**
